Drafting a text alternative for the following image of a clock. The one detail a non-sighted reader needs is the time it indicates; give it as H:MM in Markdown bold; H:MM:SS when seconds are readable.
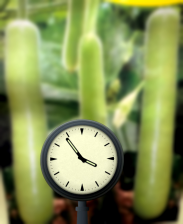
**3:54**
